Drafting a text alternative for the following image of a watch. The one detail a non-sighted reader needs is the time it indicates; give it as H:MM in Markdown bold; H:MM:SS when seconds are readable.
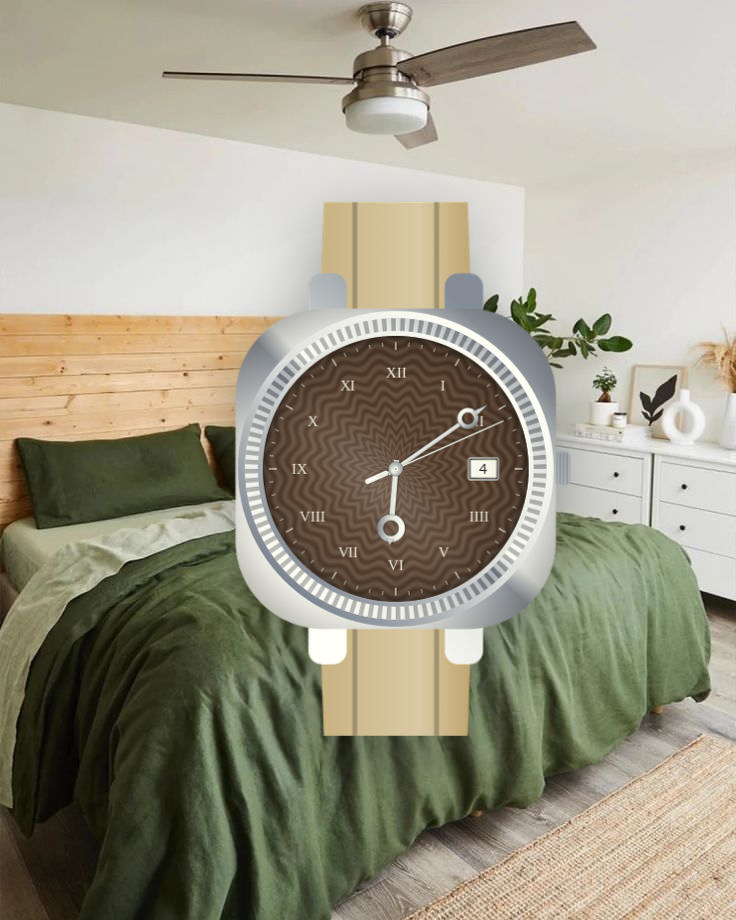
**6:09:11**
